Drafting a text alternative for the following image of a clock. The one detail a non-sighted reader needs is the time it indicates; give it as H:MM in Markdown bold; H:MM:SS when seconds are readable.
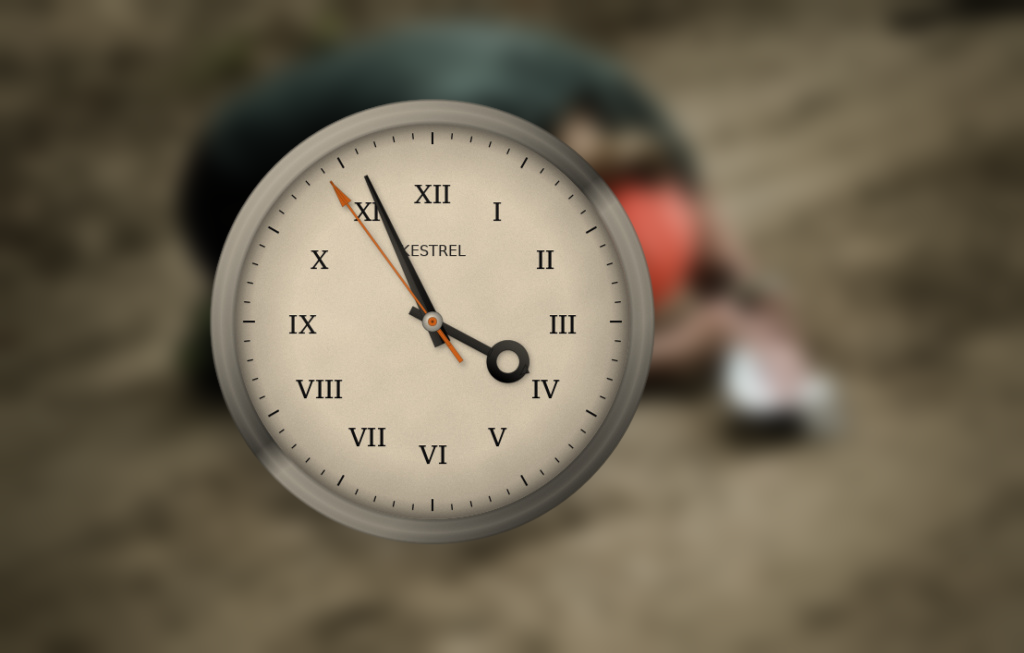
**3:55:54**
